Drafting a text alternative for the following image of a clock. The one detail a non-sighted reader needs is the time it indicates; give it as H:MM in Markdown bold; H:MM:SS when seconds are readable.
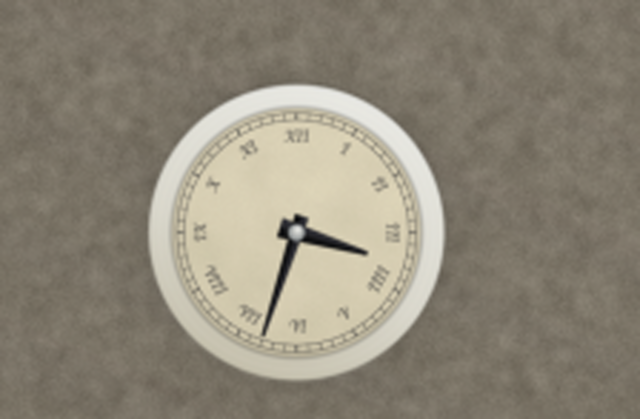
**3:33**
